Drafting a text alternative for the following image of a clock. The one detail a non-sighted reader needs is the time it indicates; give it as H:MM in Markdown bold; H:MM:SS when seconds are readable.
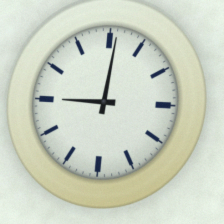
**9:01**
